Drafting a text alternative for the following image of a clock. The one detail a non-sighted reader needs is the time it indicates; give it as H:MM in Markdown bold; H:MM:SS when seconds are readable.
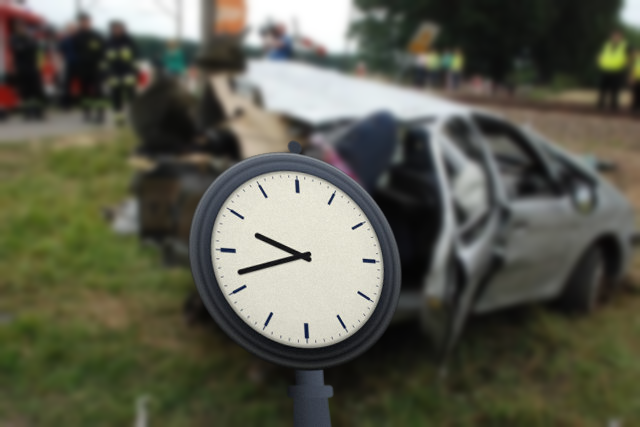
**9:42**
